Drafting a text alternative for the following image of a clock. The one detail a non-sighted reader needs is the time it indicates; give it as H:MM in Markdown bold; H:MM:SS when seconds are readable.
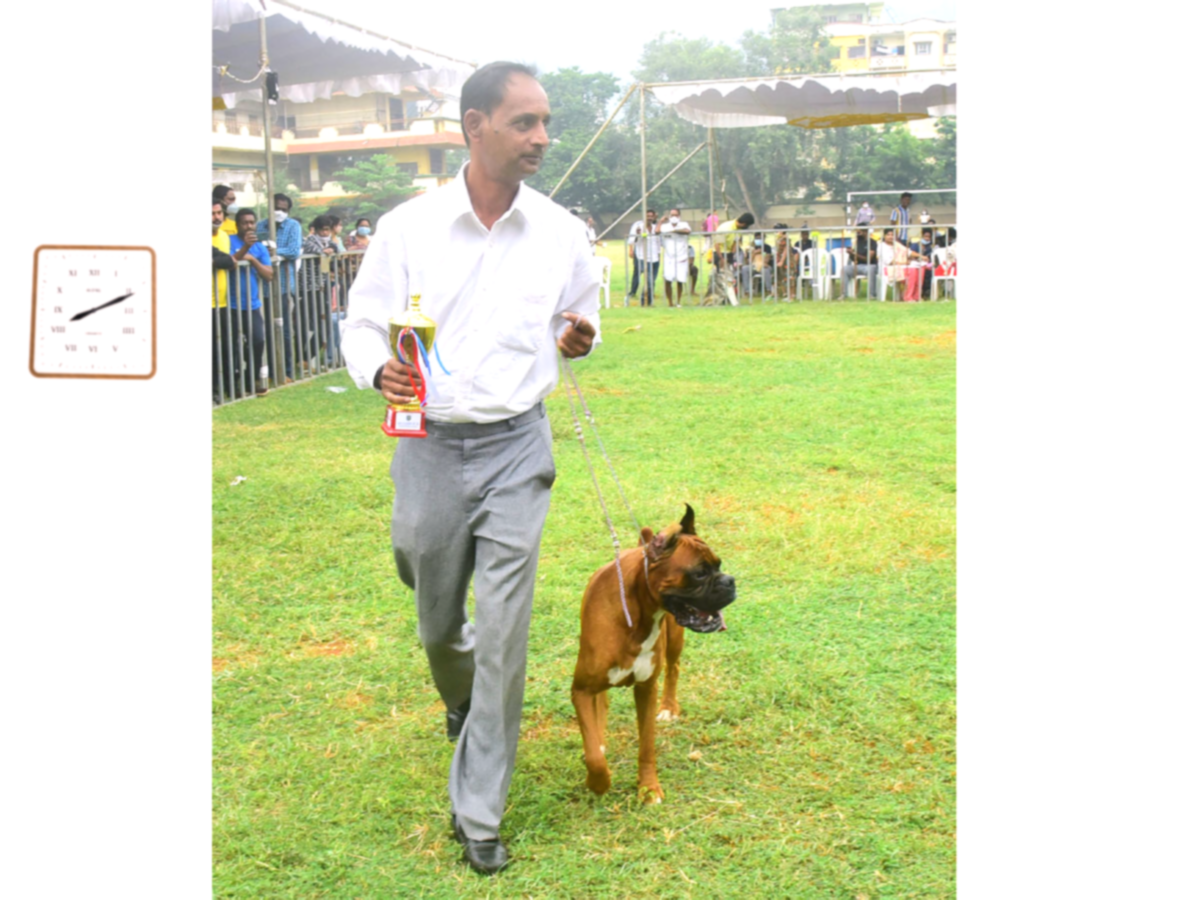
**8:11**
